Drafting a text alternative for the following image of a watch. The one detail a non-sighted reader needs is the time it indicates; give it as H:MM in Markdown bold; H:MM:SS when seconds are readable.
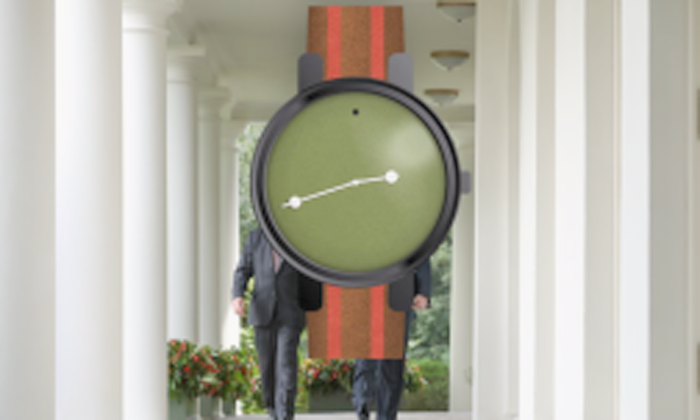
**2:42**
